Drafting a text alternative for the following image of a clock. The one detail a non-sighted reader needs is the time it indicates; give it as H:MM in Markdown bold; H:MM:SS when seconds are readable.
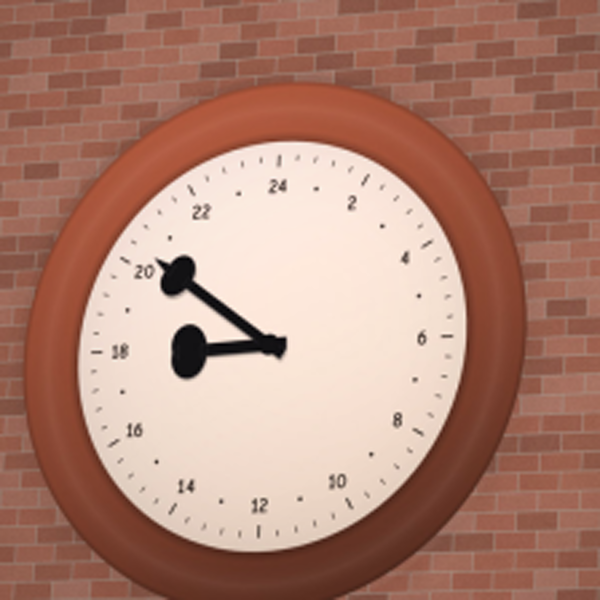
**17:51**
